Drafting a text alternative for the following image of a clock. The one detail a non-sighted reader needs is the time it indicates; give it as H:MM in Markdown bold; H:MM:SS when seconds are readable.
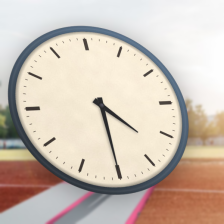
**4:30**
